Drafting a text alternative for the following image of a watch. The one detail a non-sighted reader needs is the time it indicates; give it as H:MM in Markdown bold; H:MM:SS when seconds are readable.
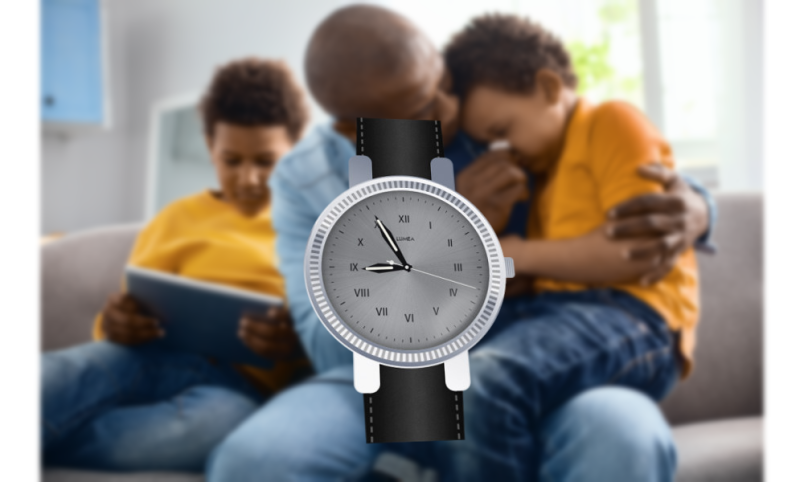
**8:55:18**
